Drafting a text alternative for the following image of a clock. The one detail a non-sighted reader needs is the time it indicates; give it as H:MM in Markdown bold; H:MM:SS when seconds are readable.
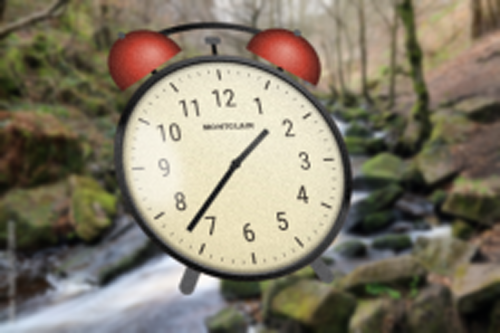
**1:37**
